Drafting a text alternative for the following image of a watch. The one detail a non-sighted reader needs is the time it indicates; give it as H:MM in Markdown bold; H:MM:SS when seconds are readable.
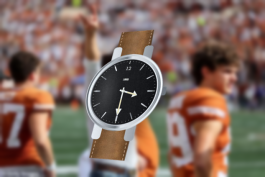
**3:30**
